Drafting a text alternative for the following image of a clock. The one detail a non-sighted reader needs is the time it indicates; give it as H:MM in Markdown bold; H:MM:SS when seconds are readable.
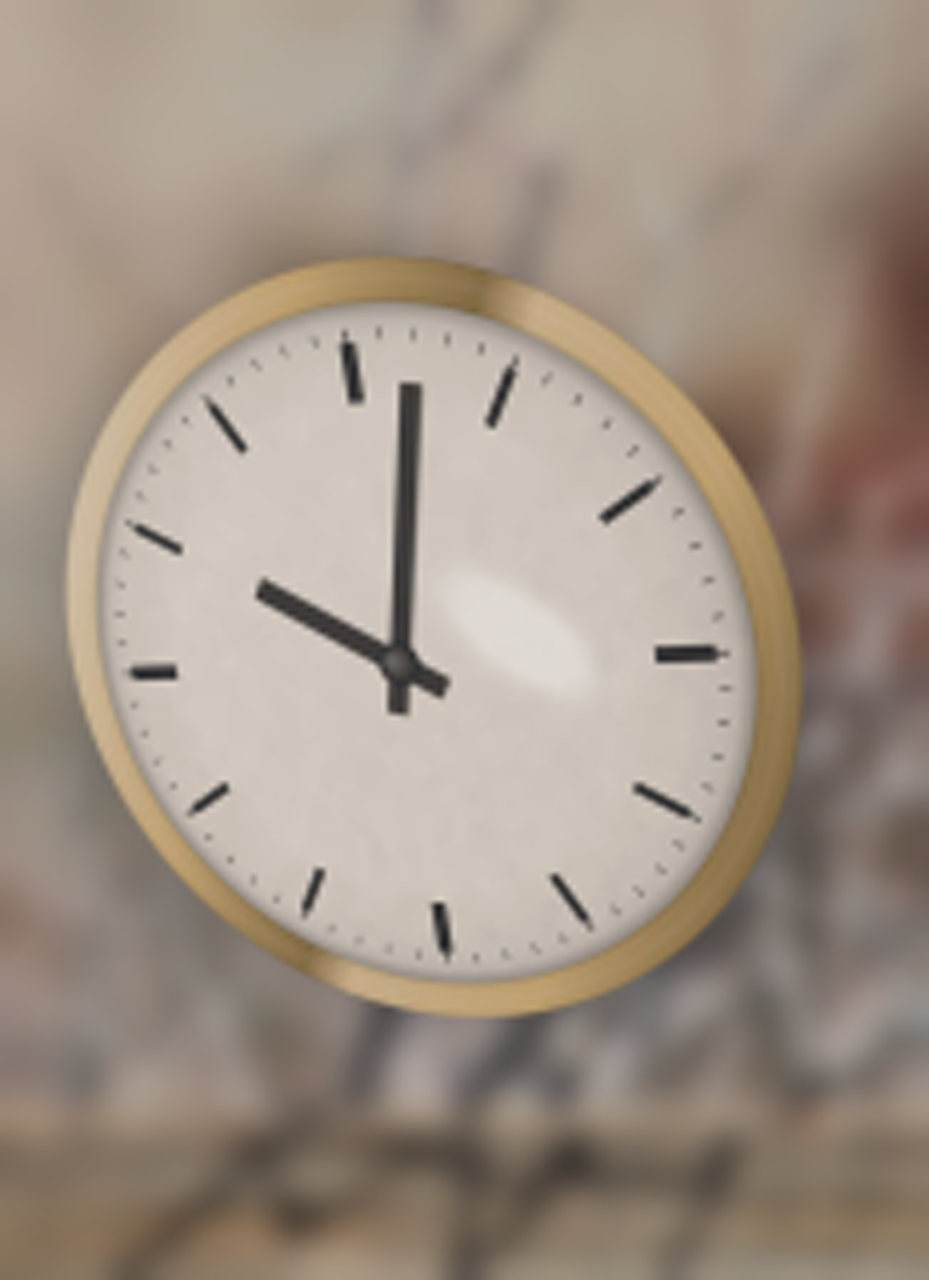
**10:02**
